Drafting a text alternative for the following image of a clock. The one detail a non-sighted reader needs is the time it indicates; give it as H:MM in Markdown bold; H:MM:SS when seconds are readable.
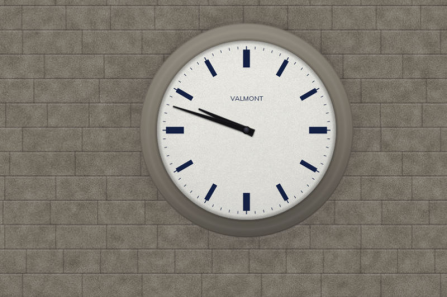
**9:48**
